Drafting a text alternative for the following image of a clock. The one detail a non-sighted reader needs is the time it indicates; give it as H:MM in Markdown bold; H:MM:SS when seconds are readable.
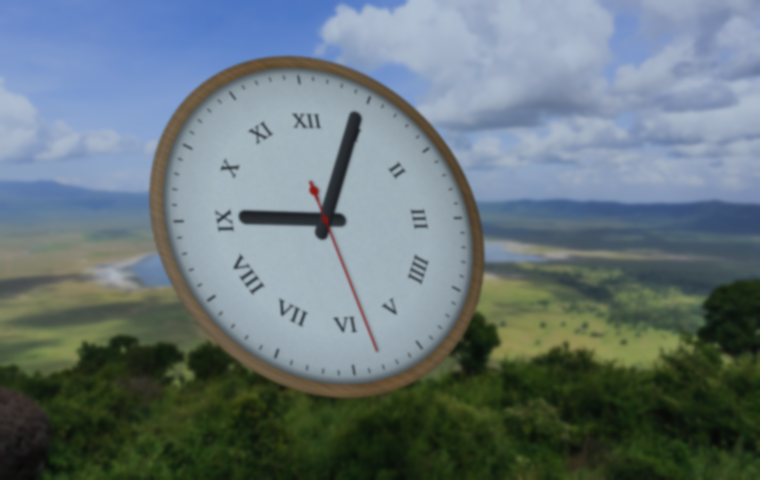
**9:04:28**
